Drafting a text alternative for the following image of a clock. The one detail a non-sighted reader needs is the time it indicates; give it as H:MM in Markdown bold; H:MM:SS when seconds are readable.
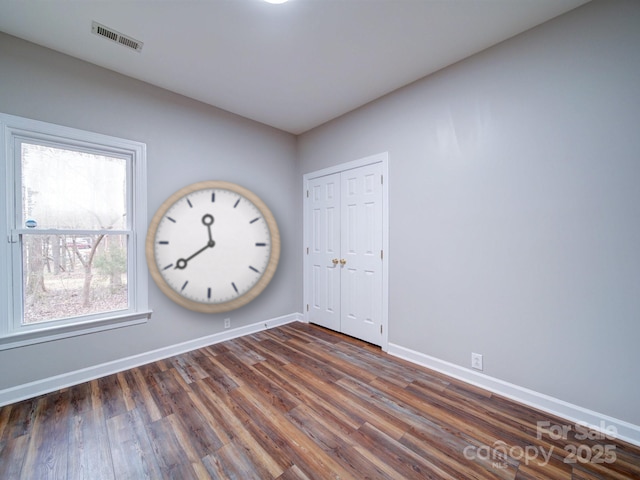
**11:39**
